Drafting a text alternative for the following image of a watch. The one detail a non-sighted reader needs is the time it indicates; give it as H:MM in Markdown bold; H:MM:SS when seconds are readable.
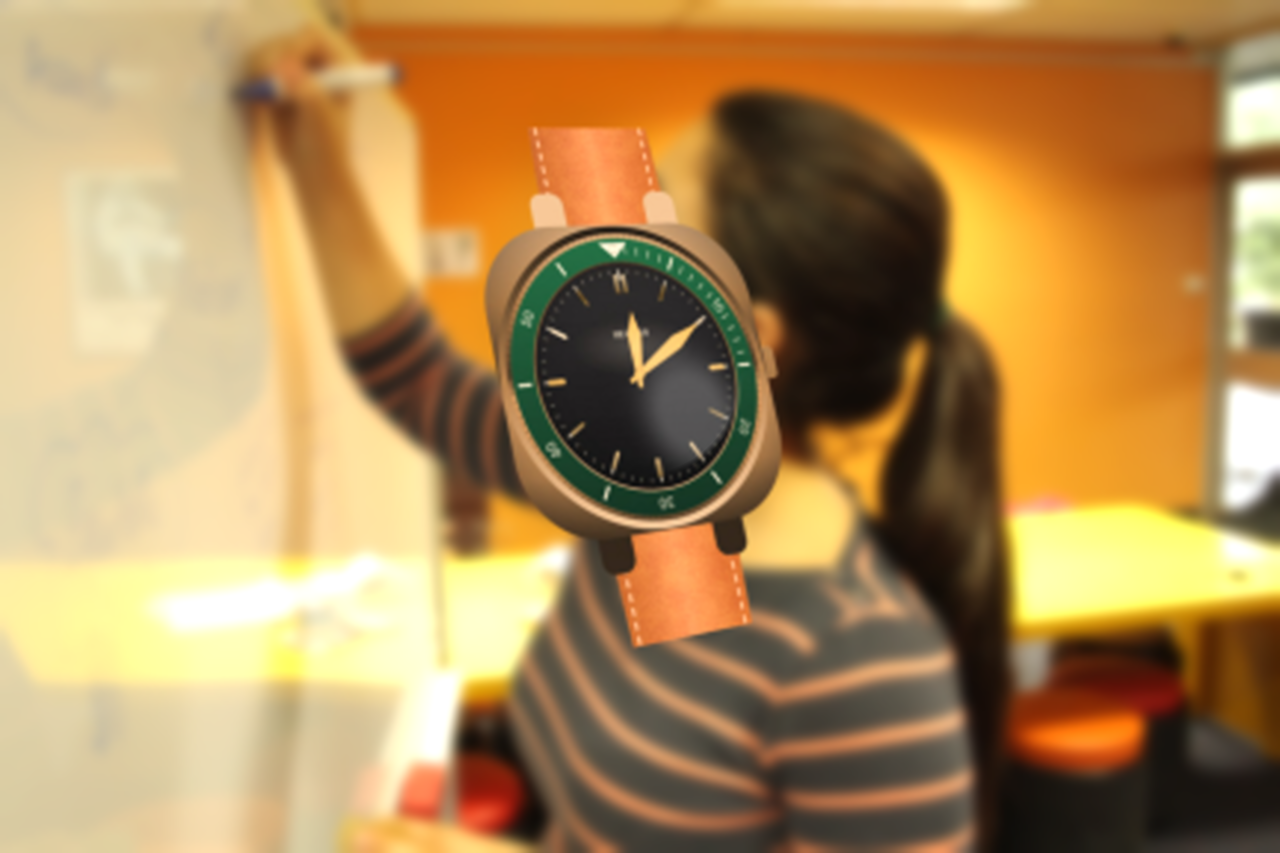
**12:10**
